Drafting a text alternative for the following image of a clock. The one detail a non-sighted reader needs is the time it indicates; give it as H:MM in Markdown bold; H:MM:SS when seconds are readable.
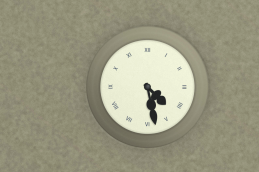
**4:28**
